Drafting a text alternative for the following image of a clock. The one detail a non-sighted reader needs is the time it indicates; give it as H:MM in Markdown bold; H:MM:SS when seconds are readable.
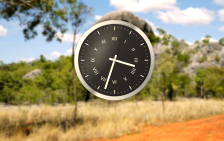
**3:33**
